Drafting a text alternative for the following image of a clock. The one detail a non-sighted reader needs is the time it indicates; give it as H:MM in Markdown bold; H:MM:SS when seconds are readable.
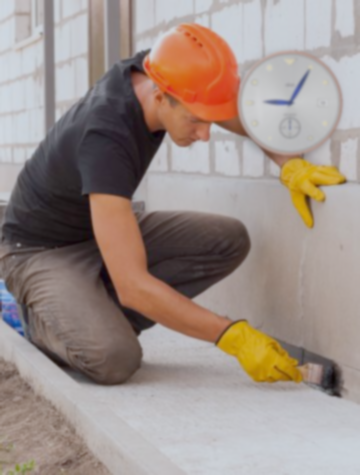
**9:05**
